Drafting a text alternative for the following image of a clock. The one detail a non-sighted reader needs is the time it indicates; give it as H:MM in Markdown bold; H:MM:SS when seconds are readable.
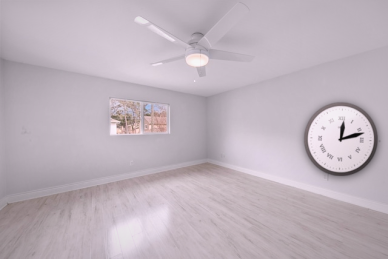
**12:12**
